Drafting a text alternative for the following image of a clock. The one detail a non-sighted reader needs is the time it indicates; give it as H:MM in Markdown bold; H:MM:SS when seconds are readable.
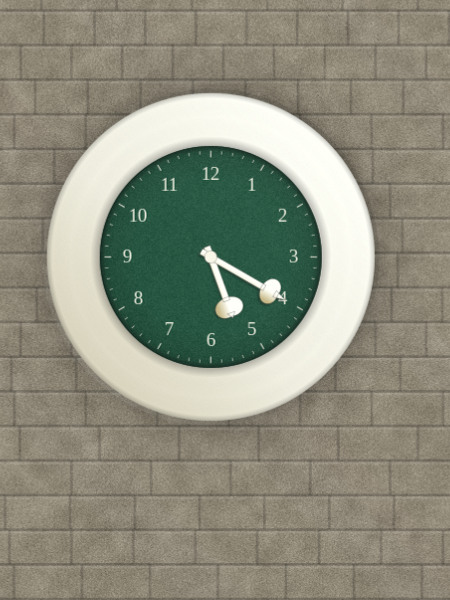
**5:20**
